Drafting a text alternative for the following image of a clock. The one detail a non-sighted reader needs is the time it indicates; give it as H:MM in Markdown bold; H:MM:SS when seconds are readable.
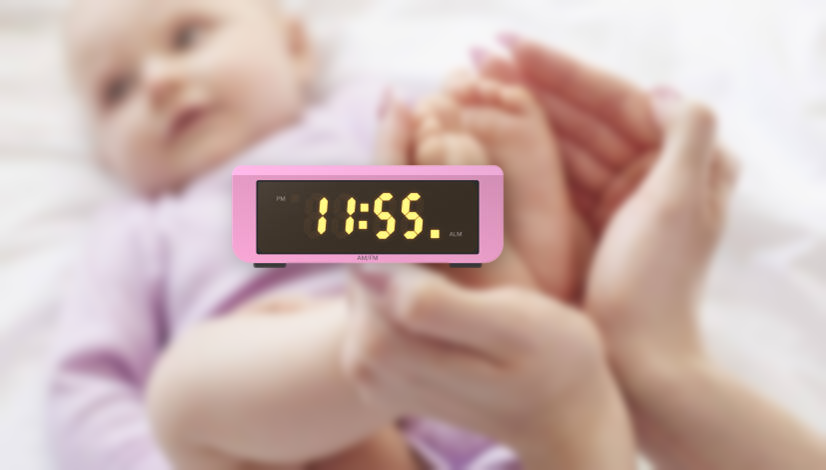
**11:55**
